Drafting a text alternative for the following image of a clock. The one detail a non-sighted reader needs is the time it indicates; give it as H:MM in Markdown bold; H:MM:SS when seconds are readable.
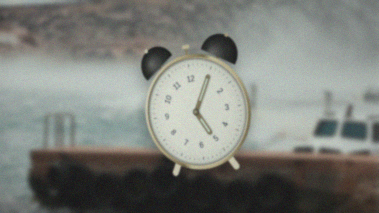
**5:05**
